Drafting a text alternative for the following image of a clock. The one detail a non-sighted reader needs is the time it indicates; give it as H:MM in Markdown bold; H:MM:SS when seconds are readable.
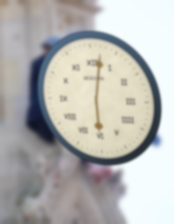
**6:02**
